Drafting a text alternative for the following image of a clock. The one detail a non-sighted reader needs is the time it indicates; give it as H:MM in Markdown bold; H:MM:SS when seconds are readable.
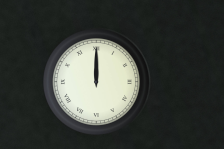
**12:00**
